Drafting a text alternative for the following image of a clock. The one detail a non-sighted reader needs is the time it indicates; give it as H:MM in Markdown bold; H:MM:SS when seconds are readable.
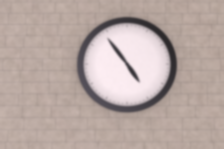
**4:54**
